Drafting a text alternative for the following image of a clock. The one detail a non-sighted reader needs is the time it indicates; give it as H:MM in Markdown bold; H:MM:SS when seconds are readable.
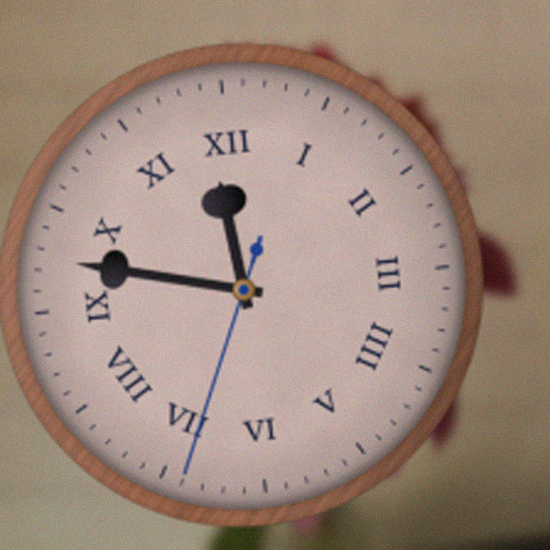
**11:47:34**
